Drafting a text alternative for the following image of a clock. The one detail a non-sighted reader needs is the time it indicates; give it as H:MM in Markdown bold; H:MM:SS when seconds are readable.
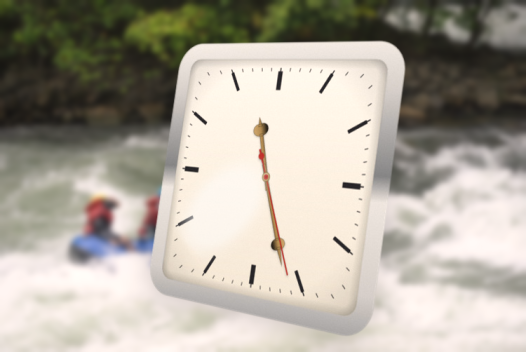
**11:26:26**
